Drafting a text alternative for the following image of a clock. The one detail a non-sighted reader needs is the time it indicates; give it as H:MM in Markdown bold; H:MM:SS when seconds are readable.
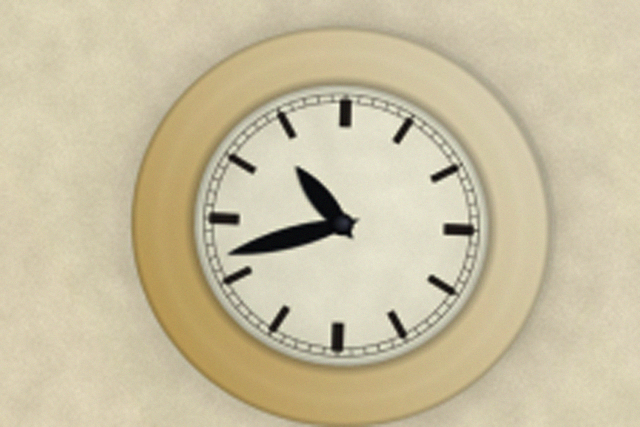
**10:42**
